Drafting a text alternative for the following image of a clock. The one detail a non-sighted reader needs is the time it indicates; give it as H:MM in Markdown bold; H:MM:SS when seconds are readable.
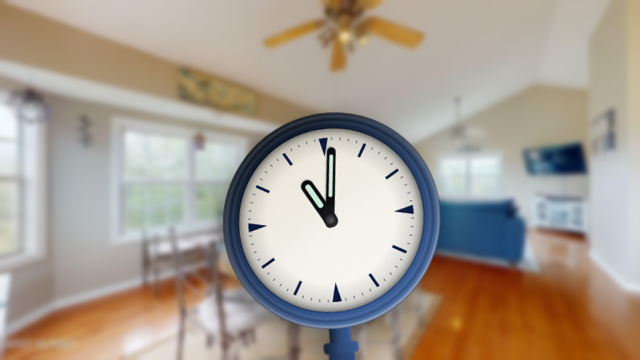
**11:01**
